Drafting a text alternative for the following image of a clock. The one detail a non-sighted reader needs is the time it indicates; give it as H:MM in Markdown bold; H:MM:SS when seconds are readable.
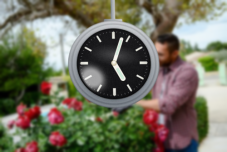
**5:03**
